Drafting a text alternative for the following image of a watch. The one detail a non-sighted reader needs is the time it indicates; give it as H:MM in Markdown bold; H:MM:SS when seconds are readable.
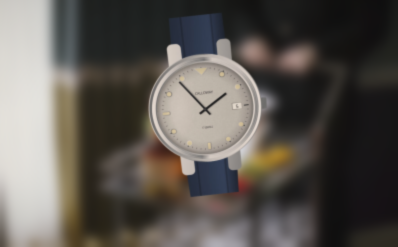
**1:54**
